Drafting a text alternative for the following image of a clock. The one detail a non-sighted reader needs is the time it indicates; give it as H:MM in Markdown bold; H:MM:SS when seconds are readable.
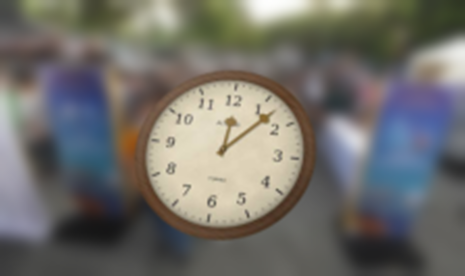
**12:07**
